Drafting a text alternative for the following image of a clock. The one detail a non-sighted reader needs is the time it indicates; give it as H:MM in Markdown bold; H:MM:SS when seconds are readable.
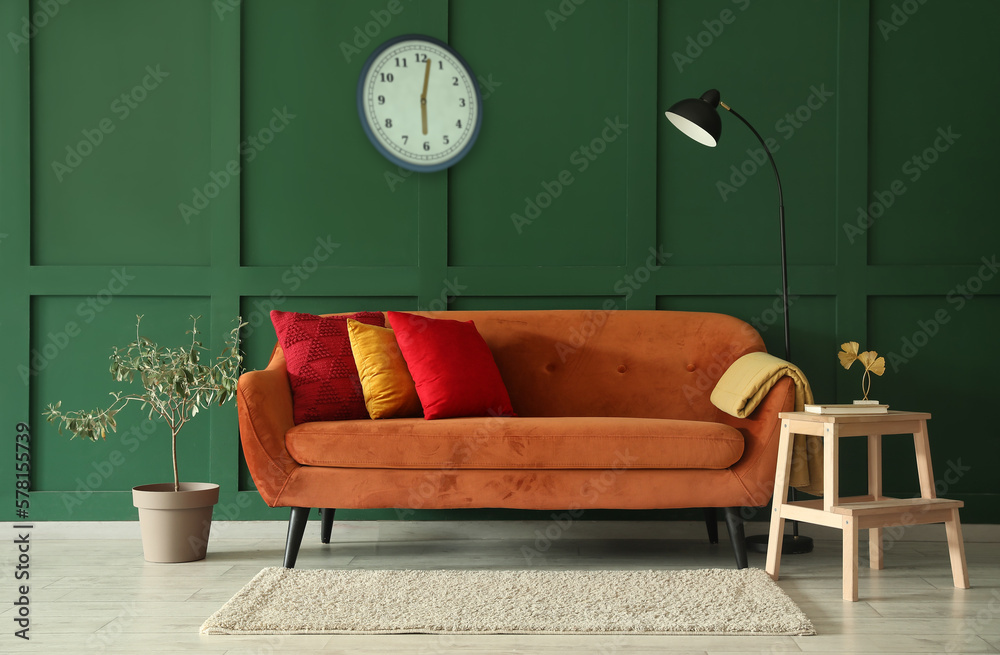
**6:02**
